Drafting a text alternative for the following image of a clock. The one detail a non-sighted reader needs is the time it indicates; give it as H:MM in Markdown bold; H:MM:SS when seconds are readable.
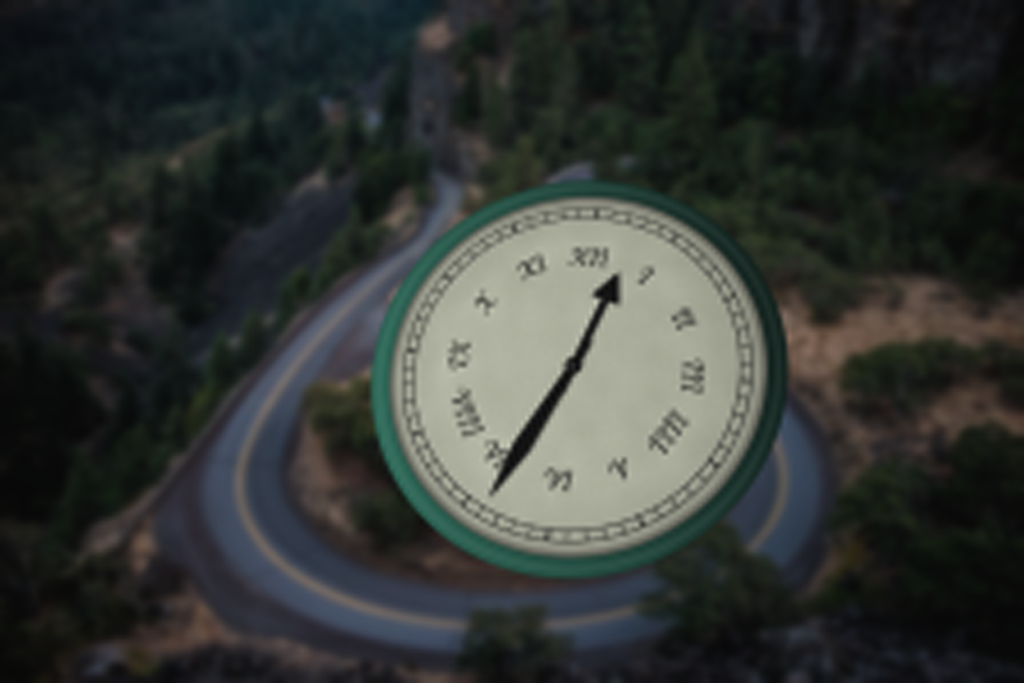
**12:34**
